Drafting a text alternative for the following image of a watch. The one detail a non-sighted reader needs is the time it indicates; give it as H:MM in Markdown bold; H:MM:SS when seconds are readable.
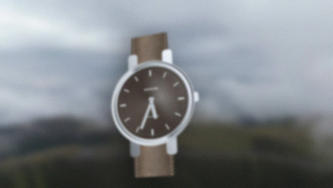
**5:34**
